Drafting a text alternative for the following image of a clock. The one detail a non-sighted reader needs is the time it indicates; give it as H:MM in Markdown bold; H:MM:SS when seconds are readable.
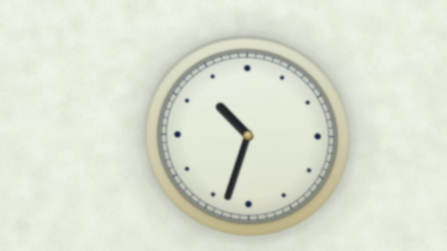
**10:33**
